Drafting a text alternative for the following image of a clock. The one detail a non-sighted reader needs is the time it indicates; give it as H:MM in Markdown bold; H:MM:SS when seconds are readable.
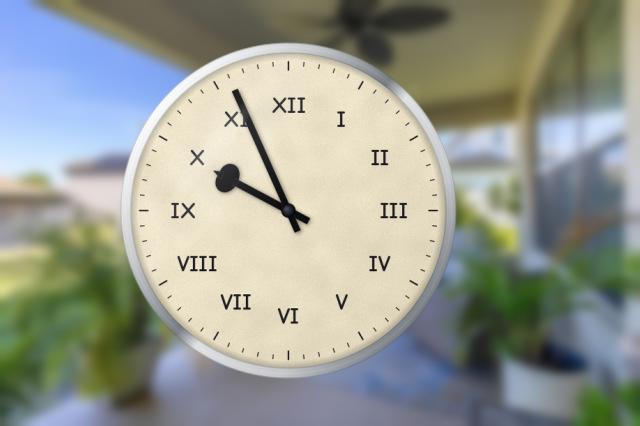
**9:56**
